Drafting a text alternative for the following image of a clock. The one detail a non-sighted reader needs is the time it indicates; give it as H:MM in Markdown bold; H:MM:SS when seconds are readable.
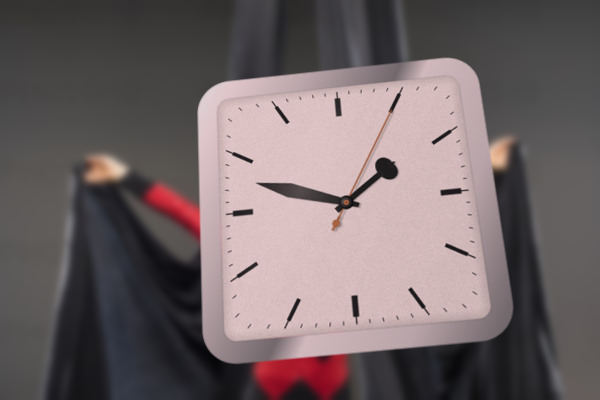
**1:48:05**
